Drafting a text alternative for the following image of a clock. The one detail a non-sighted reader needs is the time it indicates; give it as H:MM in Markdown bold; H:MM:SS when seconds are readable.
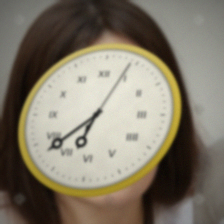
**6:38:04**
